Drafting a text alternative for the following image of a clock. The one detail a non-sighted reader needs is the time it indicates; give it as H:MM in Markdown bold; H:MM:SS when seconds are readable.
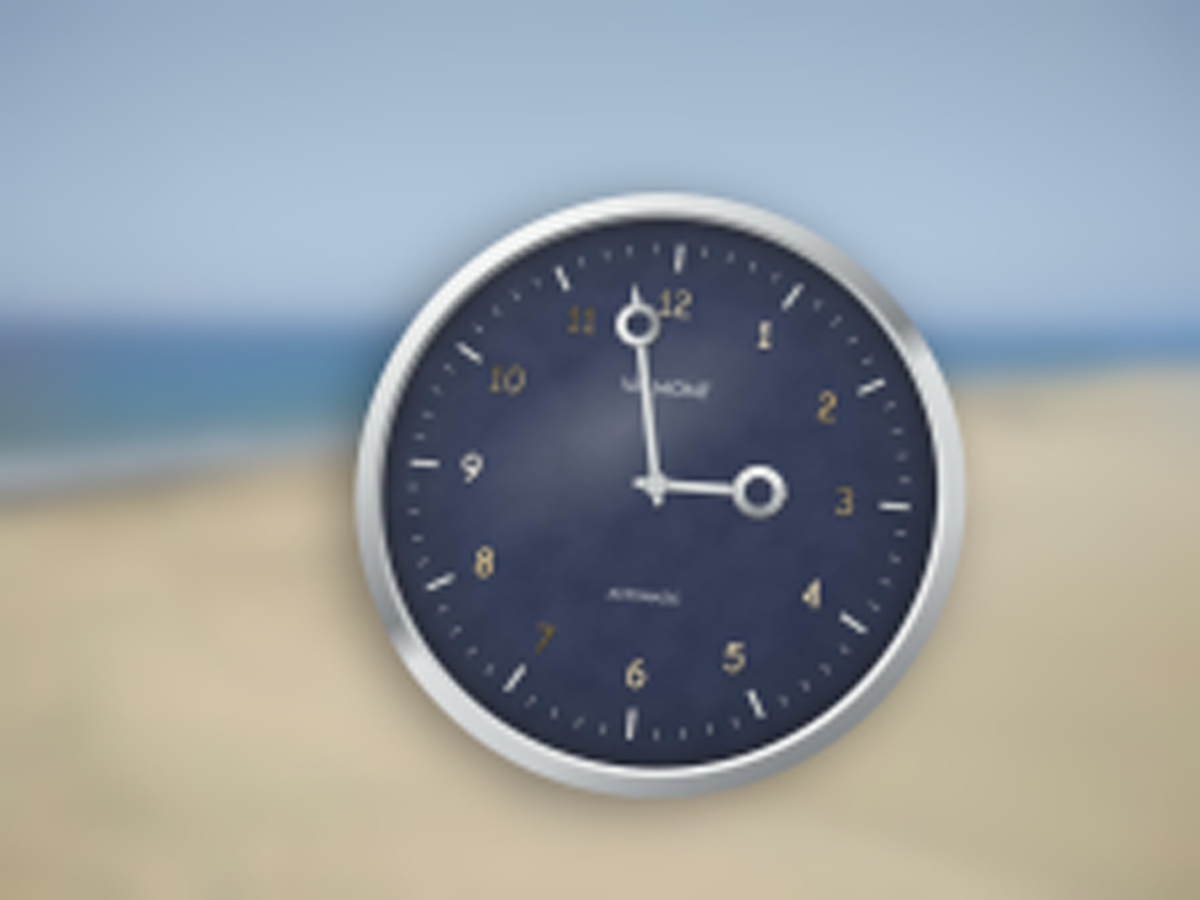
**2:58**
